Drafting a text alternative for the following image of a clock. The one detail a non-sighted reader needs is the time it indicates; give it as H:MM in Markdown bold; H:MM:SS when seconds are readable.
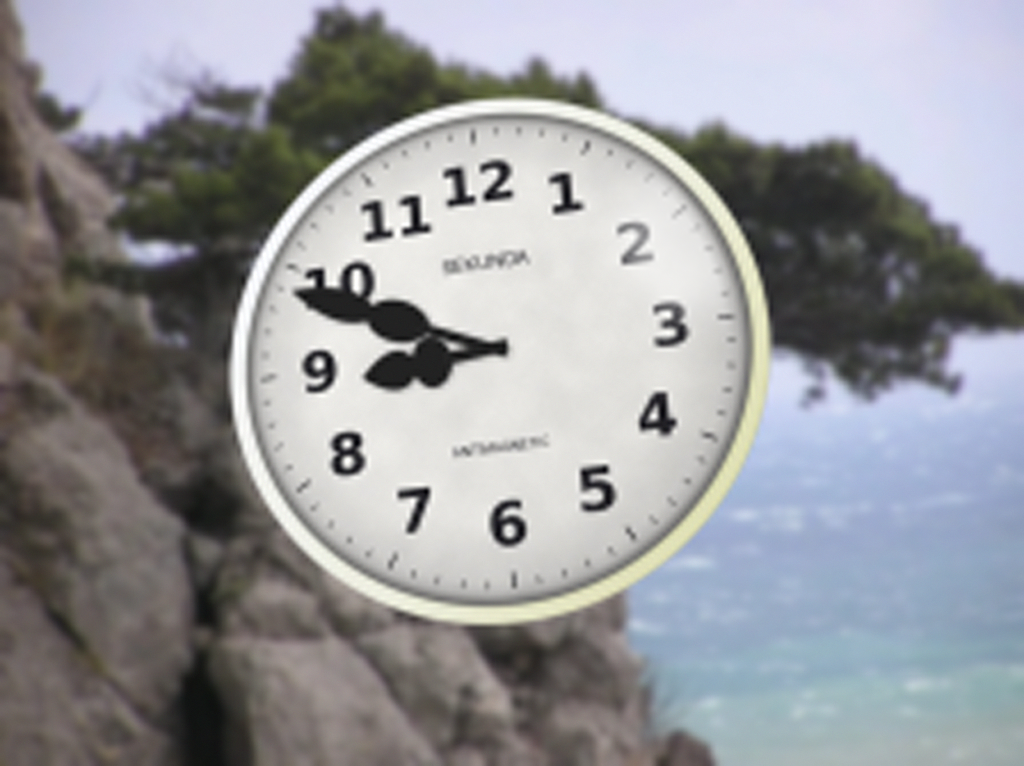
**8:49**
